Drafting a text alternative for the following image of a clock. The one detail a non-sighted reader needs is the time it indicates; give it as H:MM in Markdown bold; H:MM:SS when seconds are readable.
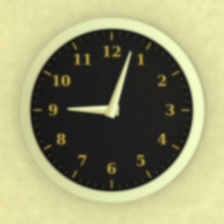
**9:03**
